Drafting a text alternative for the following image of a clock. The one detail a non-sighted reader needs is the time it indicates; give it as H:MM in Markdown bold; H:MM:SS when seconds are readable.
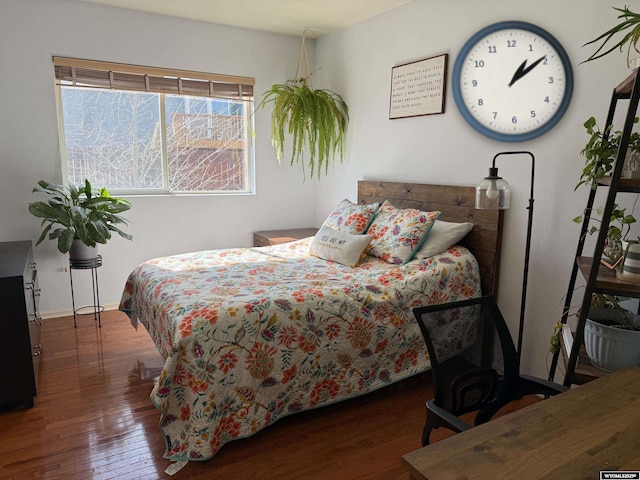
**1:09**
